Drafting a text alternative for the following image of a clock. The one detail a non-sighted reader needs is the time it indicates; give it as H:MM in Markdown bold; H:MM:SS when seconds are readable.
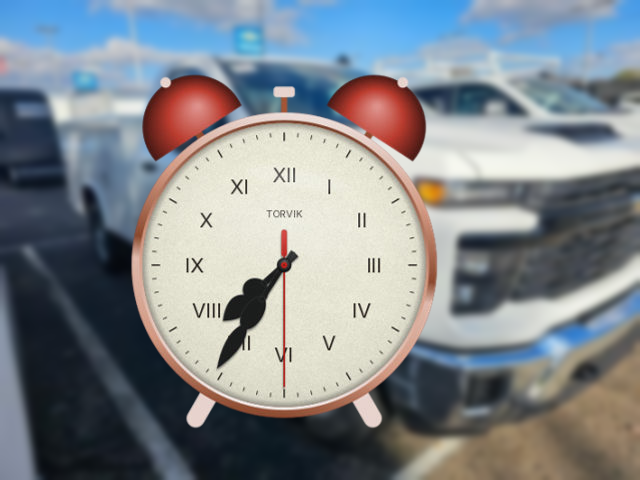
**7:35:30**
